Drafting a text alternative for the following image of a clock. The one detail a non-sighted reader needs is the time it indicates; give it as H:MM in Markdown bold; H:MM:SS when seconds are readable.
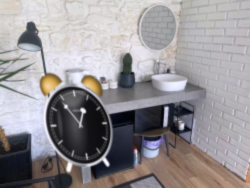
**12:54**
